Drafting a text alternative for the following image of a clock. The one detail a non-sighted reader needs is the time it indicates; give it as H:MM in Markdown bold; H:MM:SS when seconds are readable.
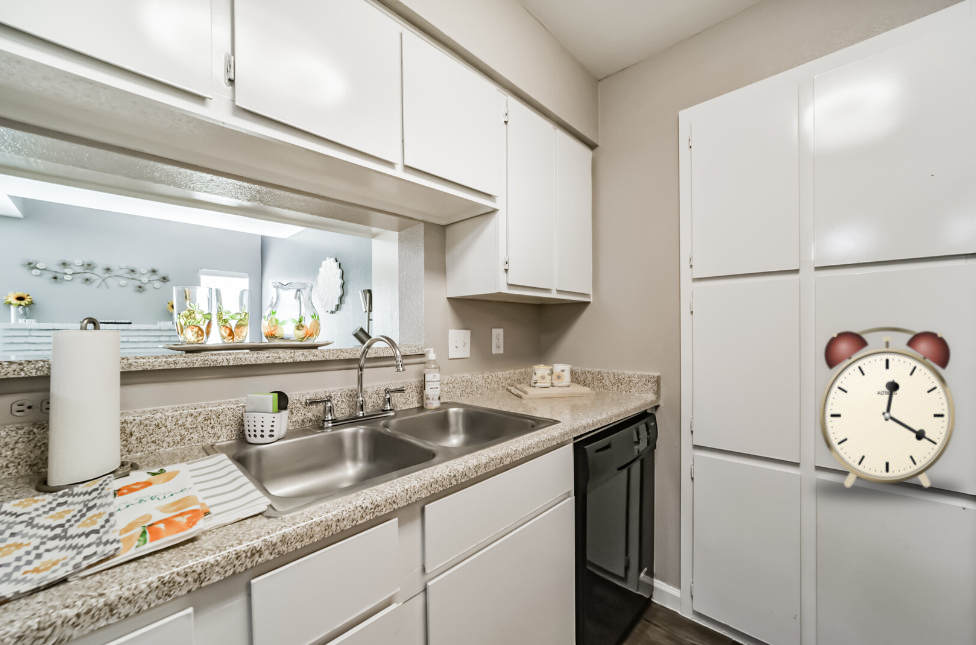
**12:20**
